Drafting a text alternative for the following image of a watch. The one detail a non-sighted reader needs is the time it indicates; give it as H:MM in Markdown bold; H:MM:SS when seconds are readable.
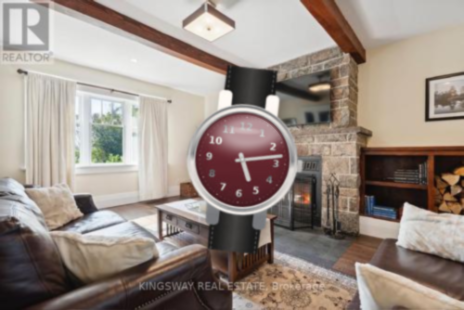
**5:13**
